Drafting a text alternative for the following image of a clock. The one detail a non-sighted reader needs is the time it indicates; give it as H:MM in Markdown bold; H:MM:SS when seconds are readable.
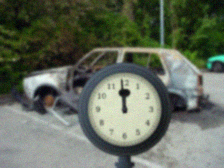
**11:59**
